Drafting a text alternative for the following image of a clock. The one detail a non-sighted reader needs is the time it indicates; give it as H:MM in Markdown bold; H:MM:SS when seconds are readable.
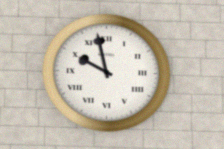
**9:58**
